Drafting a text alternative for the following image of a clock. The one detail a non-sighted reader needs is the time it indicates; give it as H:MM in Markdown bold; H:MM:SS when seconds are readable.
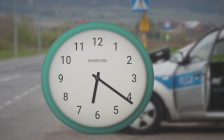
**6:21**
